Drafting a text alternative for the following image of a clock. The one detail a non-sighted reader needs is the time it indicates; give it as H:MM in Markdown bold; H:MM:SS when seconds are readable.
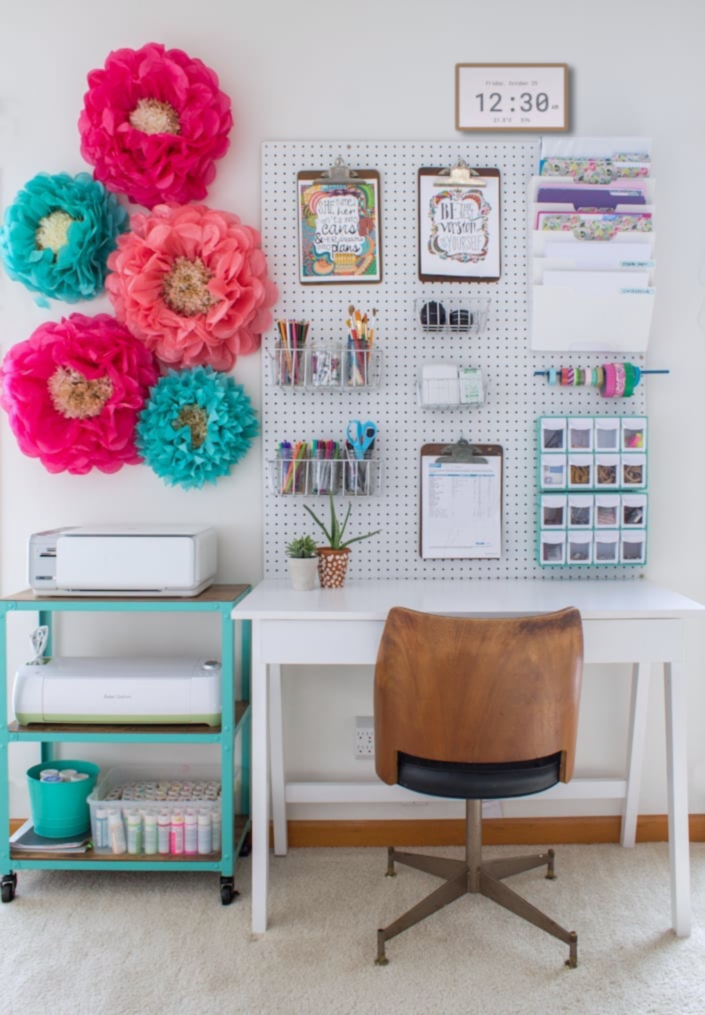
**12:30**
